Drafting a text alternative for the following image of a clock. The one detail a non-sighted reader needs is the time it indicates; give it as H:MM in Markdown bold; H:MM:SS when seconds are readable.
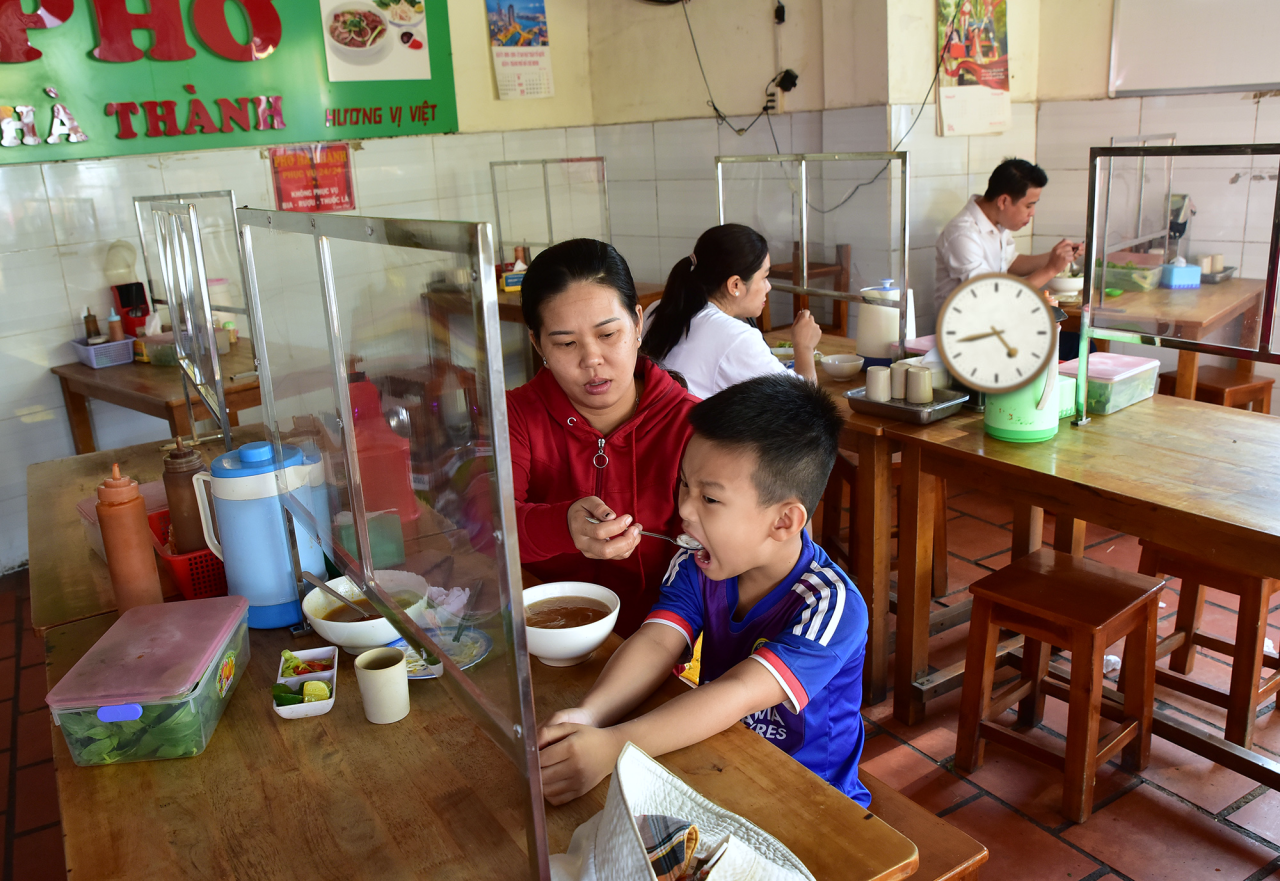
**4:43**
